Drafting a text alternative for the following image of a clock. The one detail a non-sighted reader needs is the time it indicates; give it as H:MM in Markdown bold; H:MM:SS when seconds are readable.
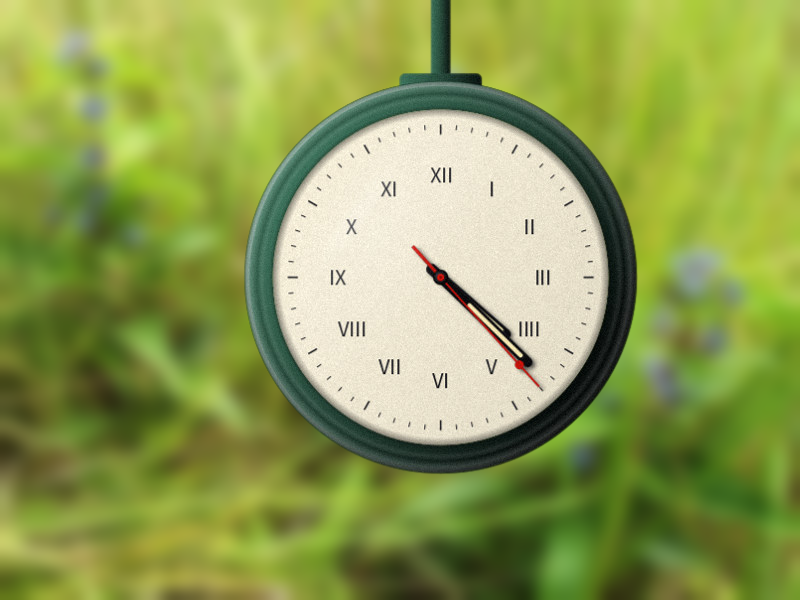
**4:22:23**
